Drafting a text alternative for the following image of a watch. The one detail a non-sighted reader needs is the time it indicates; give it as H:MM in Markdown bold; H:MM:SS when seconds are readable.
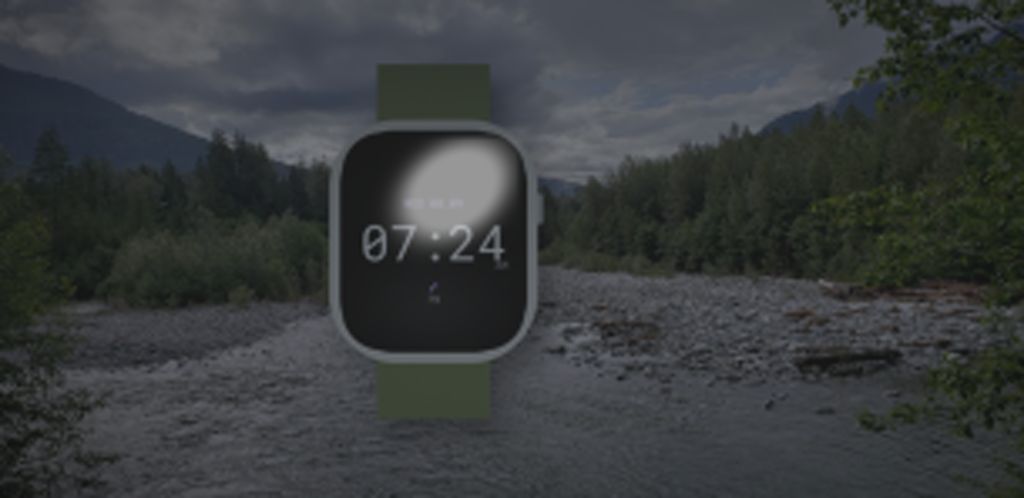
**7:24**
